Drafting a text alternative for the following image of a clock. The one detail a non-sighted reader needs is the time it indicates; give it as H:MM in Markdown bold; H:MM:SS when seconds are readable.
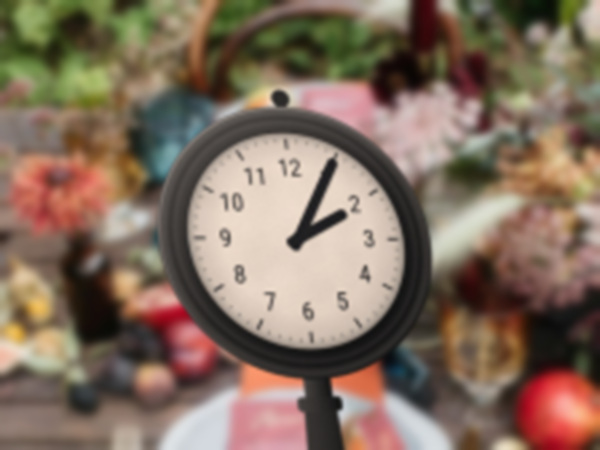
**2:05**
